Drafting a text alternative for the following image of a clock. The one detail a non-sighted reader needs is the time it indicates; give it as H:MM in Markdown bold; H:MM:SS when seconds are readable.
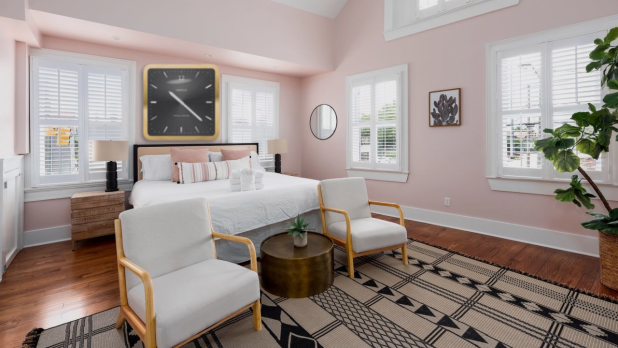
**10:22**
